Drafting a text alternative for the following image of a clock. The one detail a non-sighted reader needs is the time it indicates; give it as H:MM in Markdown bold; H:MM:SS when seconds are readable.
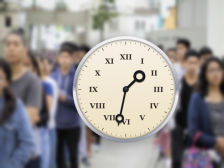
**1:32**
